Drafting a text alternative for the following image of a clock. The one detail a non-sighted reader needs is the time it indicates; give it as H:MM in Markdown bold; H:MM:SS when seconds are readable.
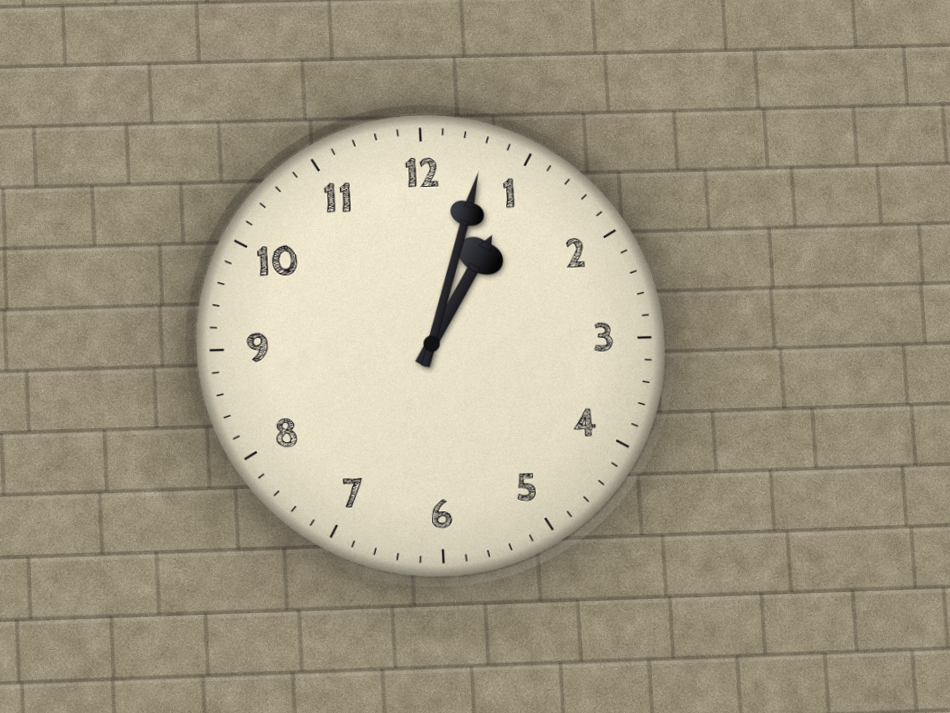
**1:03**
